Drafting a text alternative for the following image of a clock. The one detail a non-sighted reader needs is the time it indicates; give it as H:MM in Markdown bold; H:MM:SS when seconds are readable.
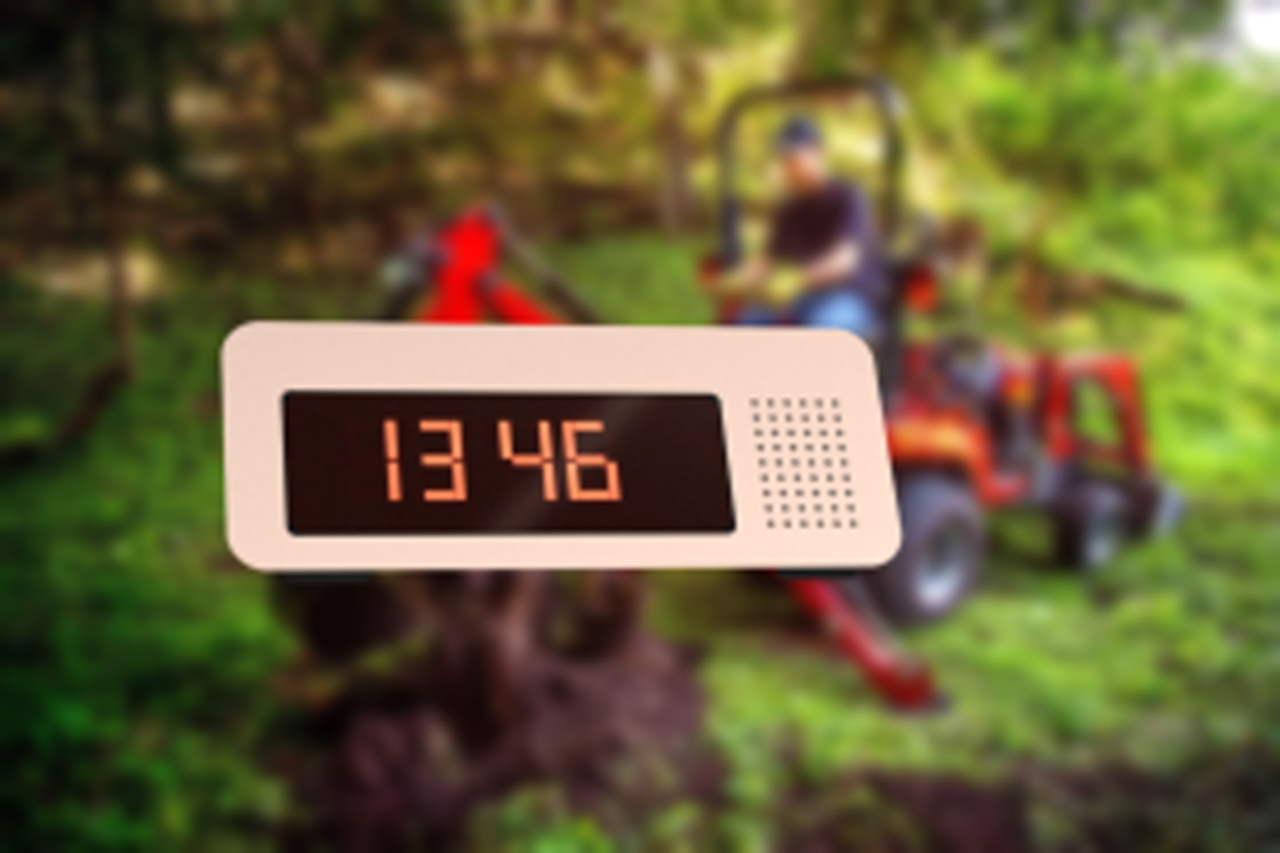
**13:46**
